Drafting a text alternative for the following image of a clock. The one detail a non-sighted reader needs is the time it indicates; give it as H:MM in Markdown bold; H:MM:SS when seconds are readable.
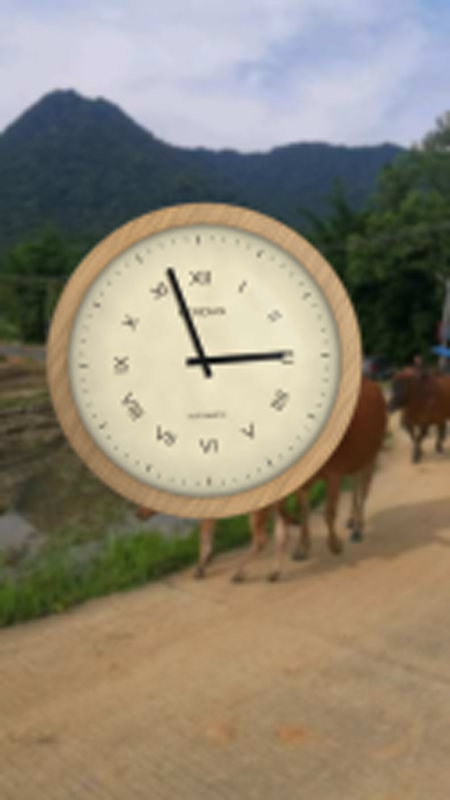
**2:57**
